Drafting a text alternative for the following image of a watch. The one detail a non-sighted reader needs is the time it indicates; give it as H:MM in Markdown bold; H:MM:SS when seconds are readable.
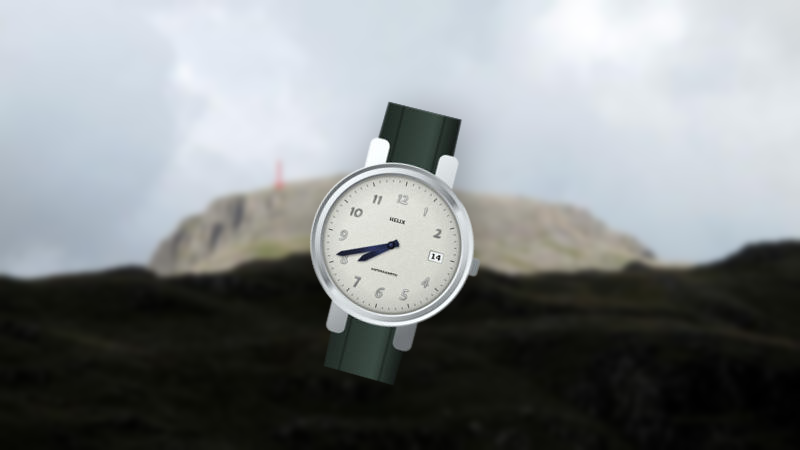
**7:41**
